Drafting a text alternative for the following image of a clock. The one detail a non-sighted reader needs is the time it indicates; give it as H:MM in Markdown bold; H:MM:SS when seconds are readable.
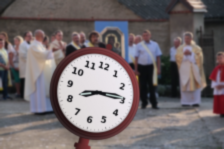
**8:14**
